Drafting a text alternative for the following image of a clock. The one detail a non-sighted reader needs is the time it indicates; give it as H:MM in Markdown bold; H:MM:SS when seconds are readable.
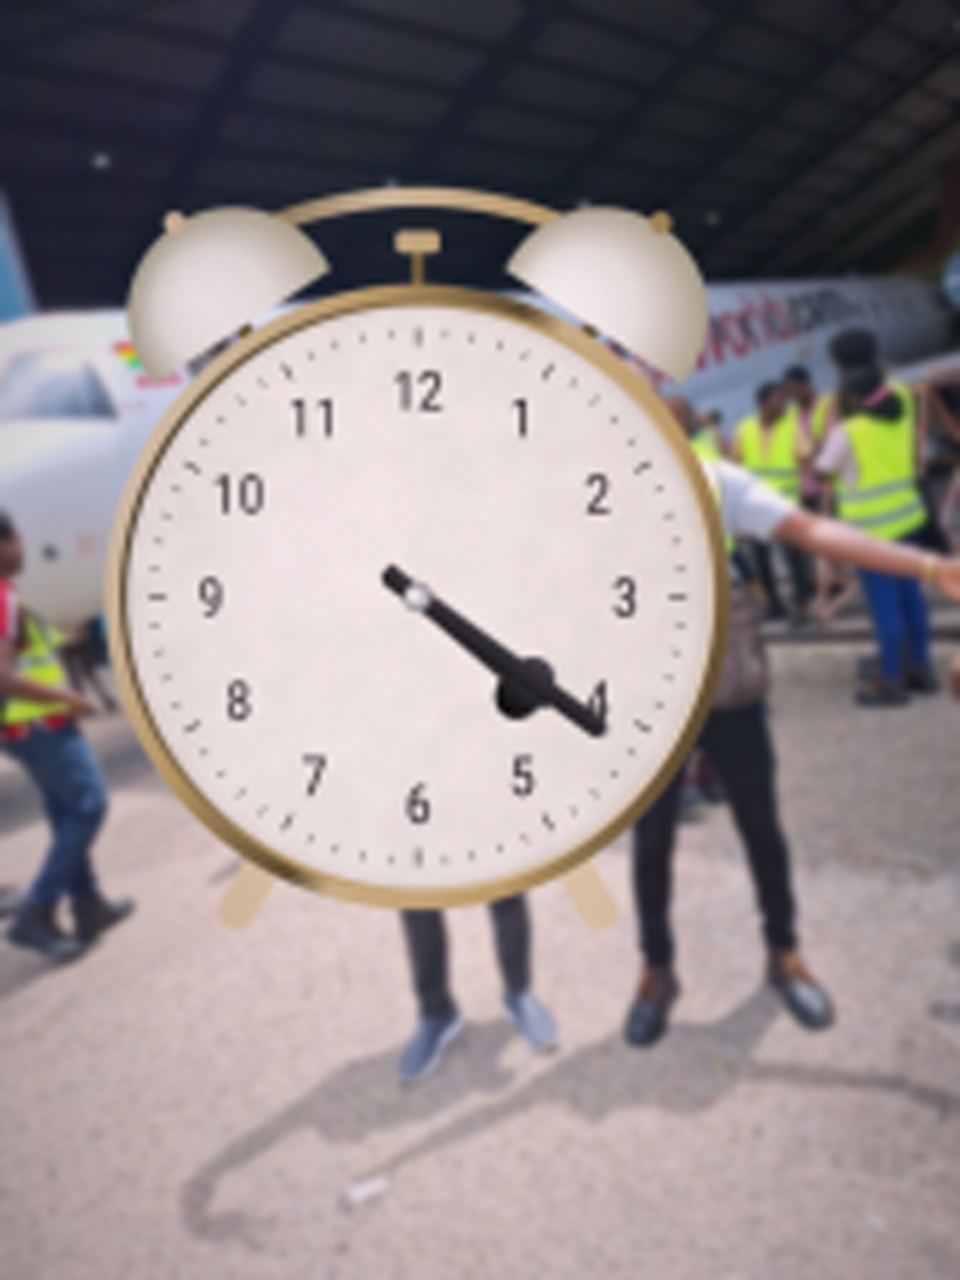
**4:21**
